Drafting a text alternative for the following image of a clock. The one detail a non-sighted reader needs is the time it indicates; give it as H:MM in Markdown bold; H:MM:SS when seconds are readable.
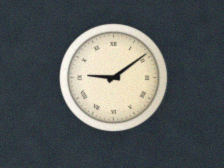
**9:09**
